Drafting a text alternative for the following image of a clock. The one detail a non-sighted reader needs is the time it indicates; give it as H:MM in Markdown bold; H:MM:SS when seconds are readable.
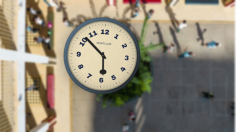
**5:52**
